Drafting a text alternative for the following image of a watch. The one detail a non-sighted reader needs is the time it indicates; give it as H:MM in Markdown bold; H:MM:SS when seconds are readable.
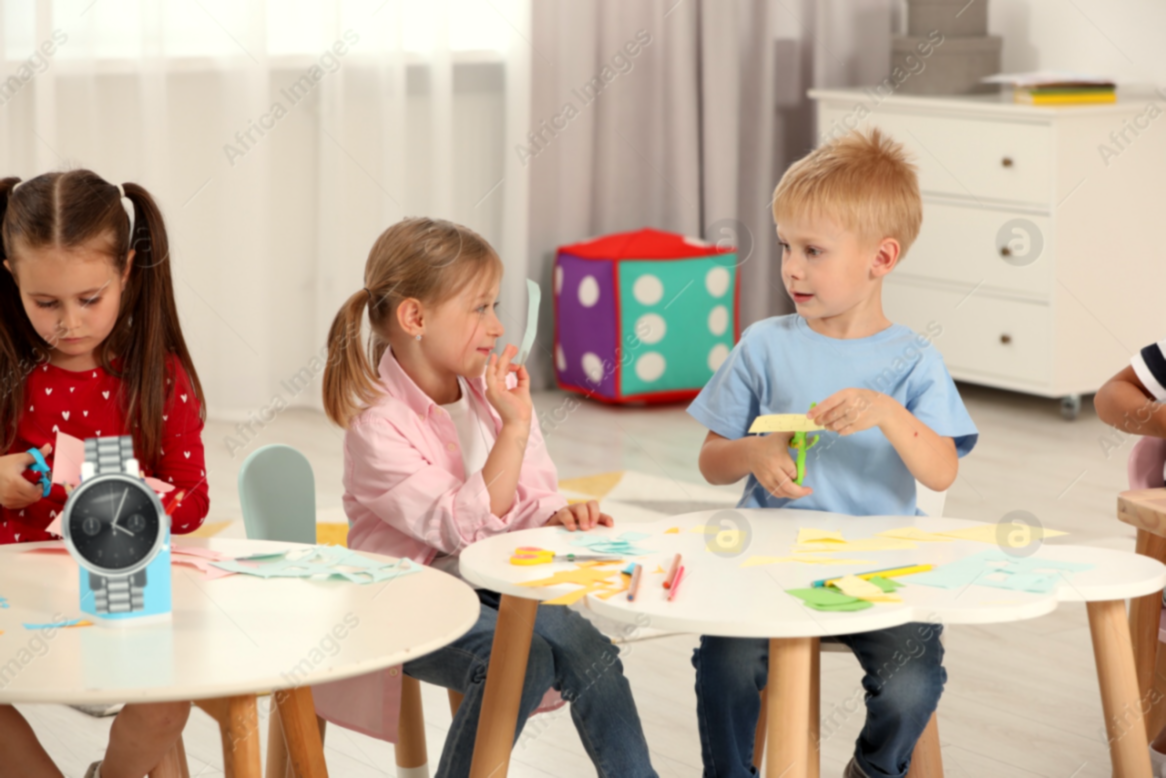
**4:04**
